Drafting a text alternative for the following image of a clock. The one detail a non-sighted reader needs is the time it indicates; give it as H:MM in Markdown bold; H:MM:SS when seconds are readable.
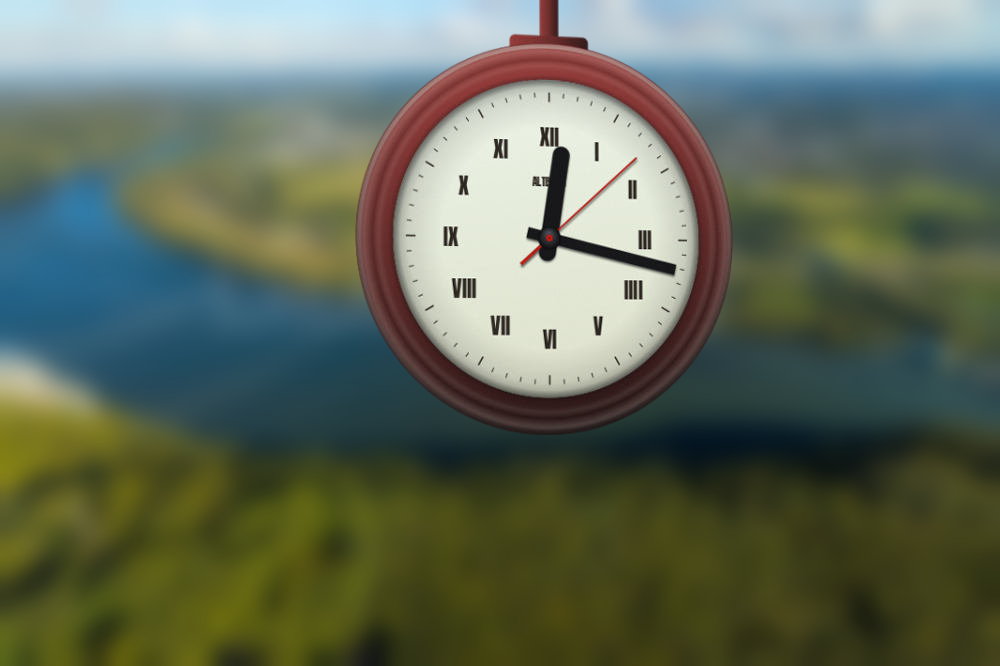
**12:17:08**
